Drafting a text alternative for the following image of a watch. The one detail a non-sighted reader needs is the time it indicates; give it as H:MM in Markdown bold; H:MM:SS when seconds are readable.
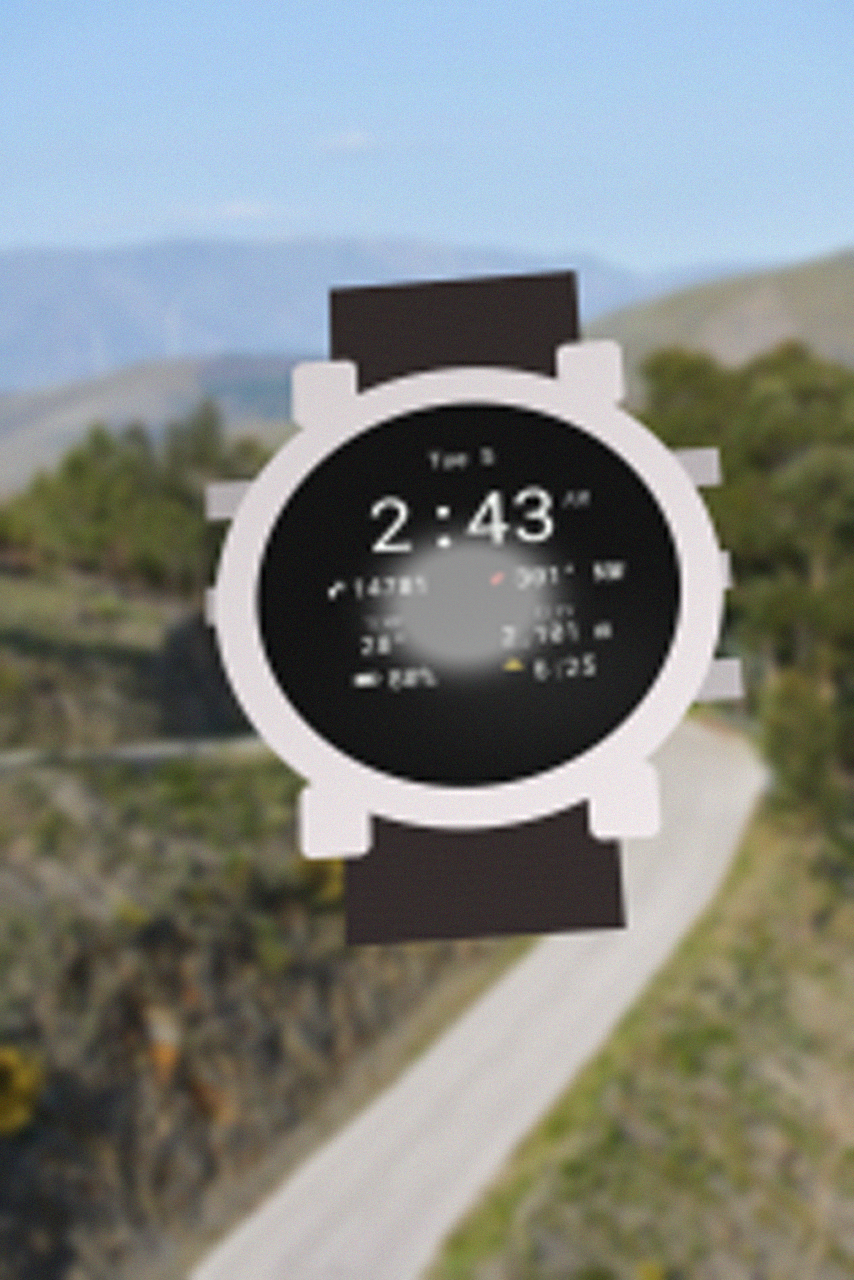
**2:43**
